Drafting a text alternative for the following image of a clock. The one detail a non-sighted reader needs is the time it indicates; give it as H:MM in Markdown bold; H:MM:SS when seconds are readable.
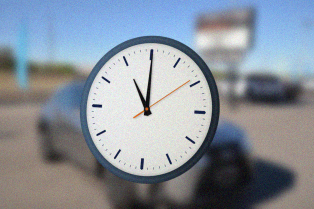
**11:00:09**
